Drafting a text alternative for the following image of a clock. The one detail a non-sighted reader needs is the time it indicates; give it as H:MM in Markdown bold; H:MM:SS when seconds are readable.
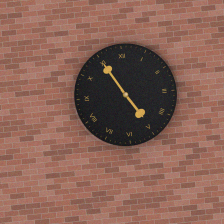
**4:55**
